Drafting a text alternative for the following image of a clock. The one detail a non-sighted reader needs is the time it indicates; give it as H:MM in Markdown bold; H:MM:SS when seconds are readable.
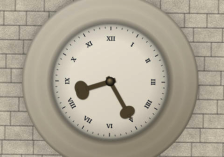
**8:25**
